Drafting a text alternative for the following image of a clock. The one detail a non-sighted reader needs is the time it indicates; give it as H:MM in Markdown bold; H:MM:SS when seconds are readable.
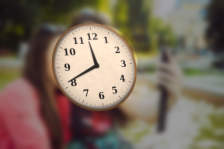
**11:41**
